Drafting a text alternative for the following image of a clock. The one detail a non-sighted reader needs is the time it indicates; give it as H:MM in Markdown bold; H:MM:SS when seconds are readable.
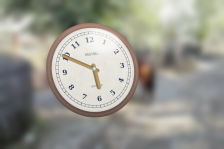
**5:50**
